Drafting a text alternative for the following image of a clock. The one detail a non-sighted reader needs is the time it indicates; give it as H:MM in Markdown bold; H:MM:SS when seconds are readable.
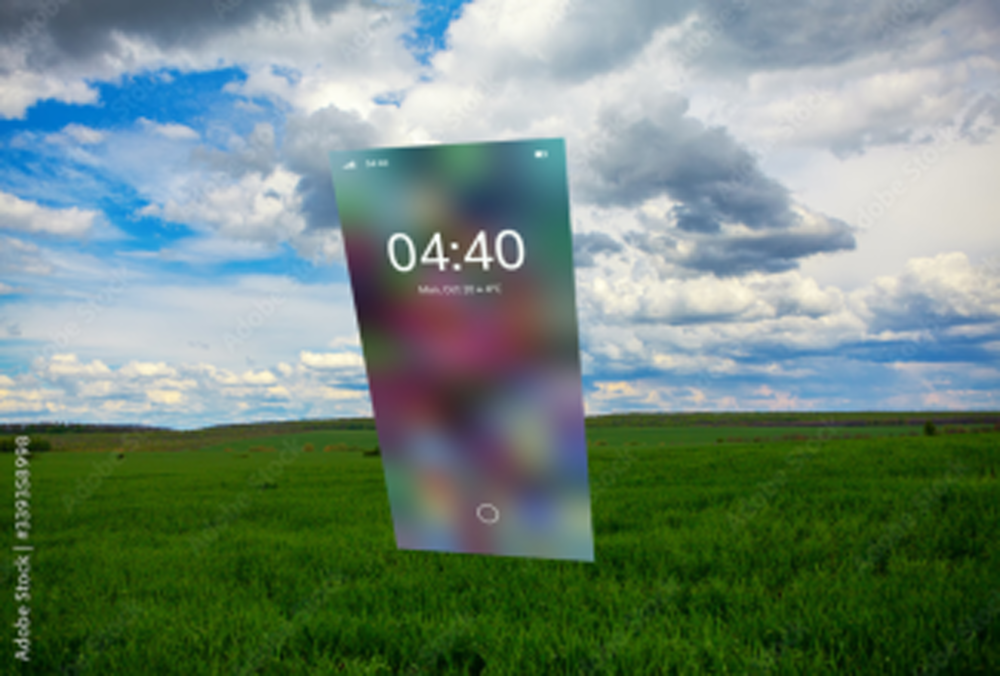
**4:40**
